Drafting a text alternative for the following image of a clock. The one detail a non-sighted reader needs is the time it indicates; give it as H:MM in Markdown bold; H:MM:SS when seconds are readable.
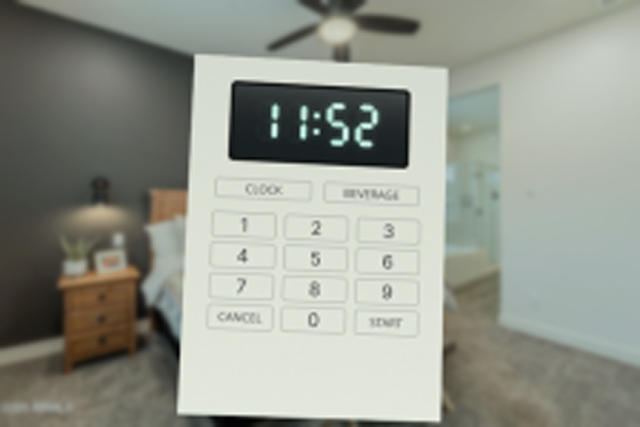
**11:52**
